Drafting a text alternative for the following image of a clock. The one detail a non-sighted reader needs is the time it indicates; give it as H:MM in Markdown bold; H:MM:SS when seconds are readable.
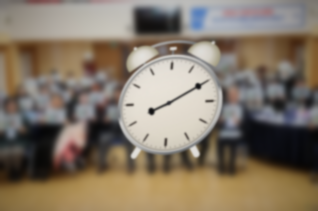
**8:10**
